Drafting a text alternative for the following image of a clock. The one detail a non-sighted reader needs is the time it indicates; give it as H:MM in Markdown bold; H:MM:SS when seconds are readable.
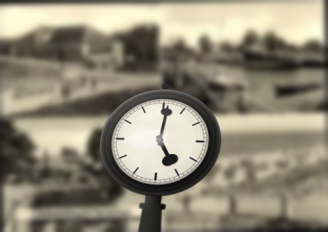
**5:01**
